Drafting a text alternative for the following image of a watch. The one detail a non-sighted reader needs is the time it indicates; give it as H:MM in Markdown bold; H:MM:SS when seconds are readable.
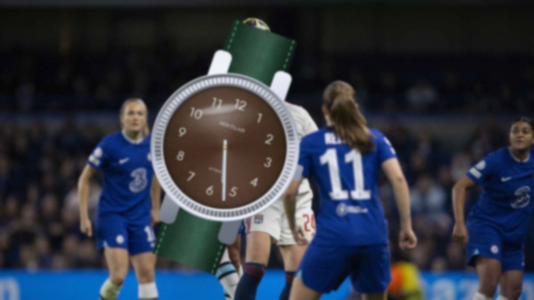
**5:27**
